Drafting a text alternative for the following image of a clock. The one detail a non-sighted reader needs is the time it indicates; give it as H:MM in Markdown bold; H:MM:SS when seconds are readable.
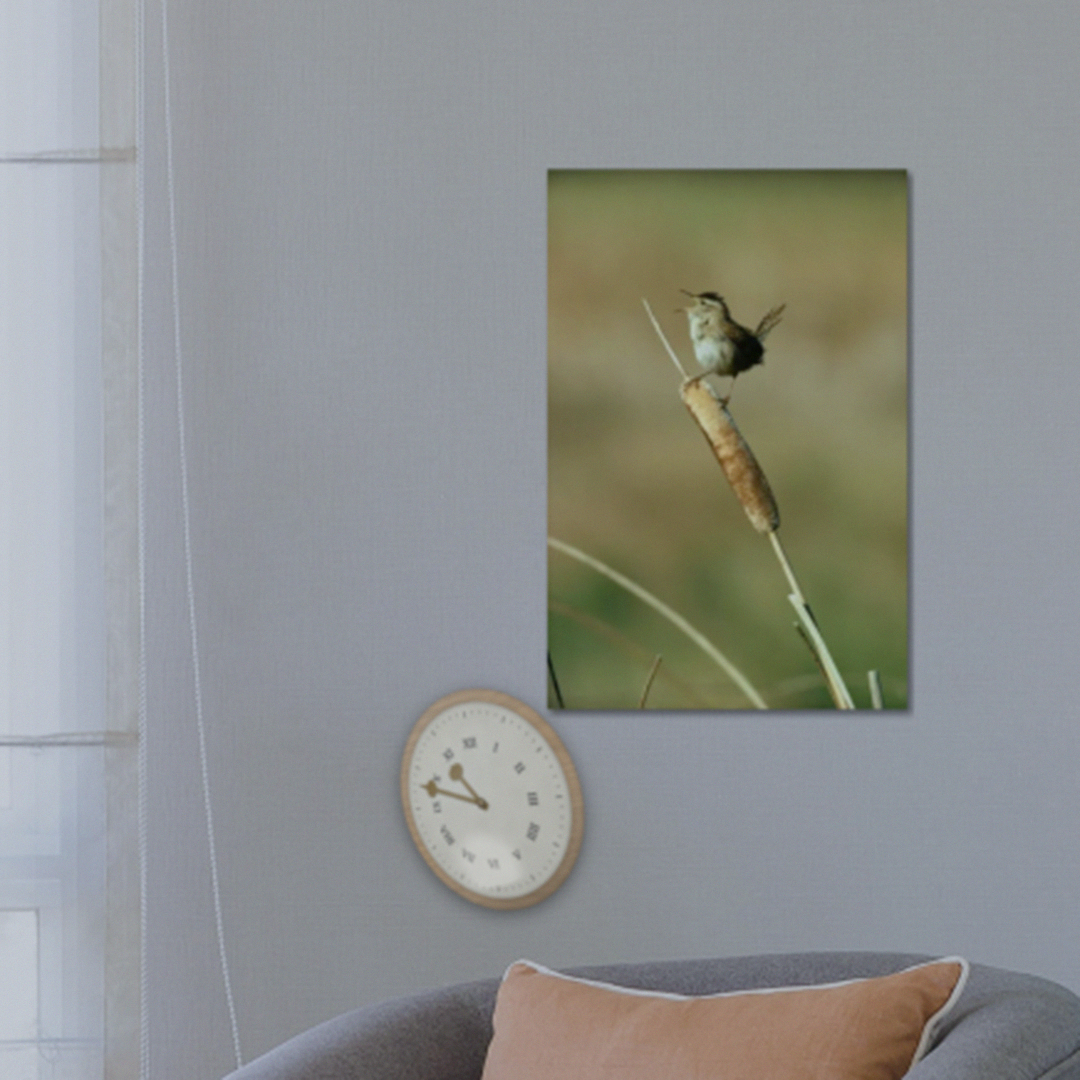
**10:48**
